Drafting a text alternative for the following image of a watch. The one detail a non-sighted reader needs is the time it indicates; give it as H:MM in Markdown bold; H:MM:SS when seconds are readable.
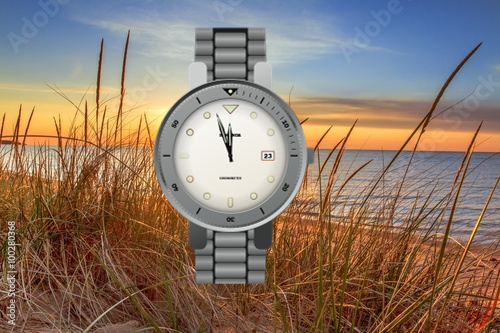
**11:57**
